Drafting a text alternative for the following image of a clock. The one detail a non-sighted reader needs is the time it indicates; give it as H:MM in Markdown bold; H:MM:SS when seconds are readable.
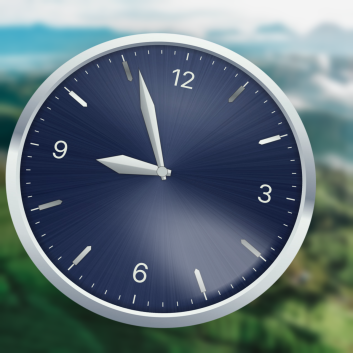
**8:56**
